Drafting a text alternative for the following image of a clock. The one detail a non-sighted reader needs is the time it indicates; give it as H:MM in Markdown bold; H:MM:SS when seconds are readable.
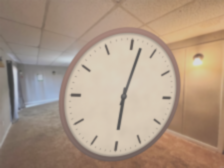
**6:02**
